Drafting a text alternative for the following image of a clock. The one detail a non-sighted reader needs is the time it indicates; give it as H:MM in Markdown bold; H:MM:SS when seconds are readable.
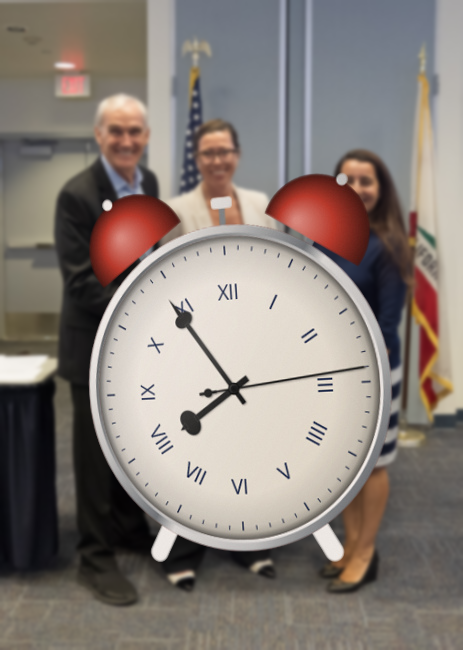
**7:54:14**
